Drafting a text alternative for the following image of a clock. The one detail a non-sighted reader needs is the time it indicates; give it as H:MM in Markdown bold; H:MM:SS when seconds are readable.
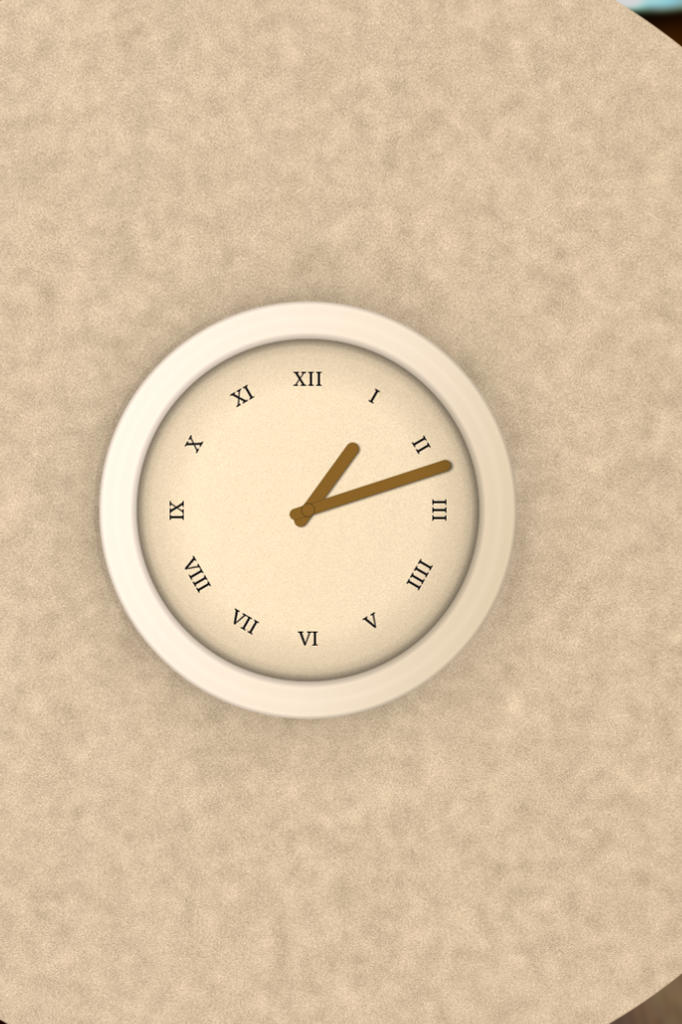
**1:12**
